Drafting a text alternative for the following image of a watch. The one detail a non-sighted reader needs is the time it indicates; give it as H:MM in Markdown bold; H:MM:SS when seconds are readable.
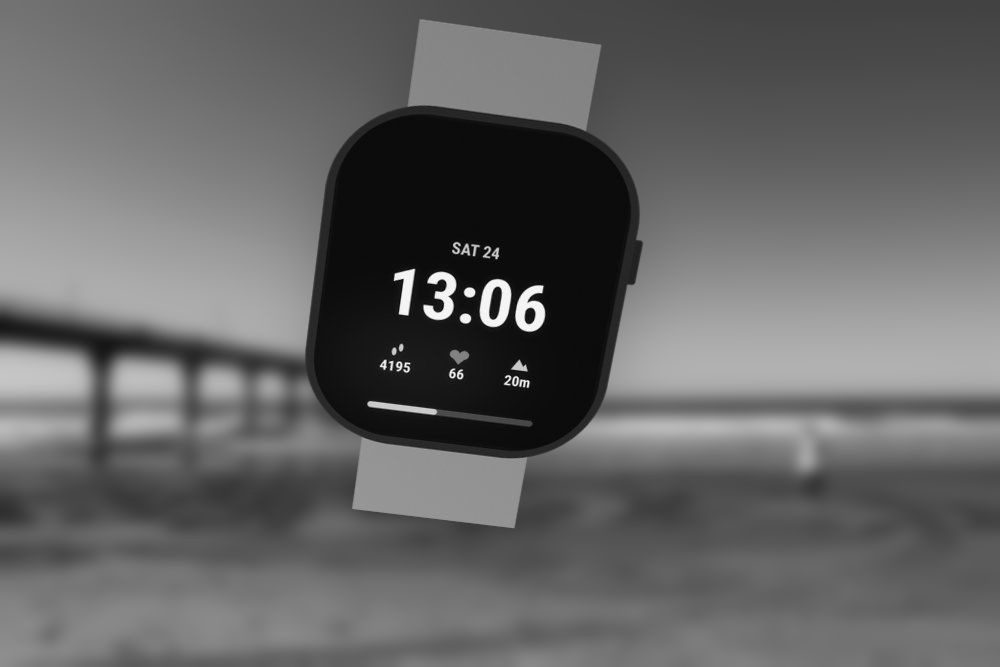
**13:06**
